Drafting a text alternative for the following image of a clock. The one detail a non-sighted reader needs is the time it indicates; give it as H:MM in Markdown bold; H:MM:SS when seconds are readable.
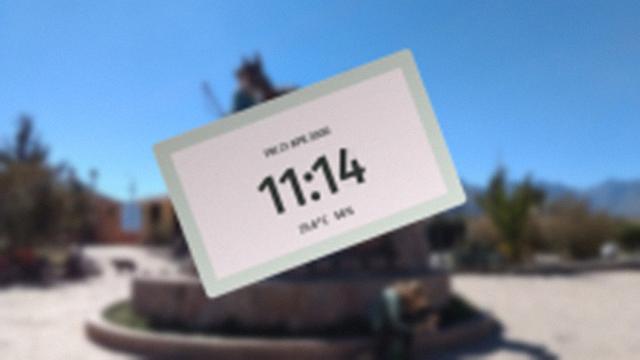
**11:14**
